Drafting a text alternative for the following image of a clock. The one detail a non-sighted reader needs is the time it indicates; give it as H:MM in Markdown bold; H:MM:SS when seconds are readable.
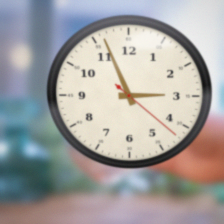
**2:56:22**
